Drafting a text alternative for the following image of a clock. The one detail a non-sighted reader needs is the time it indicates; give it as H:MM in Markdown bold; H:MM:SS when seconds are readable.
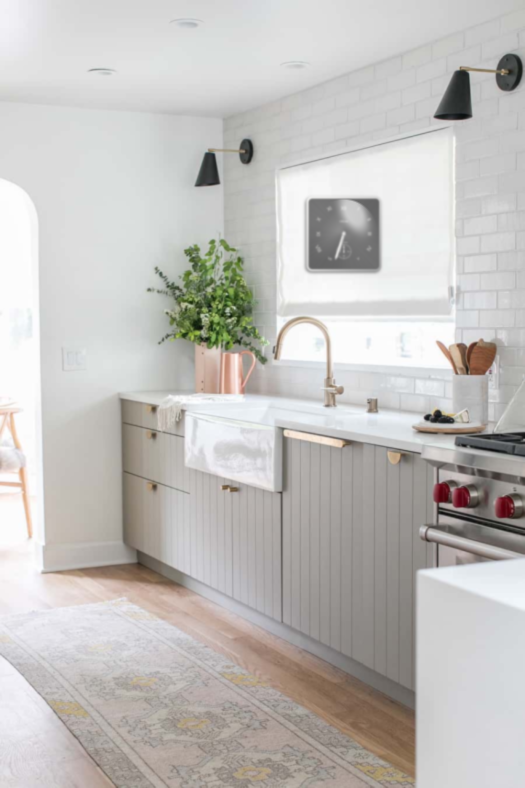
**6:33**
